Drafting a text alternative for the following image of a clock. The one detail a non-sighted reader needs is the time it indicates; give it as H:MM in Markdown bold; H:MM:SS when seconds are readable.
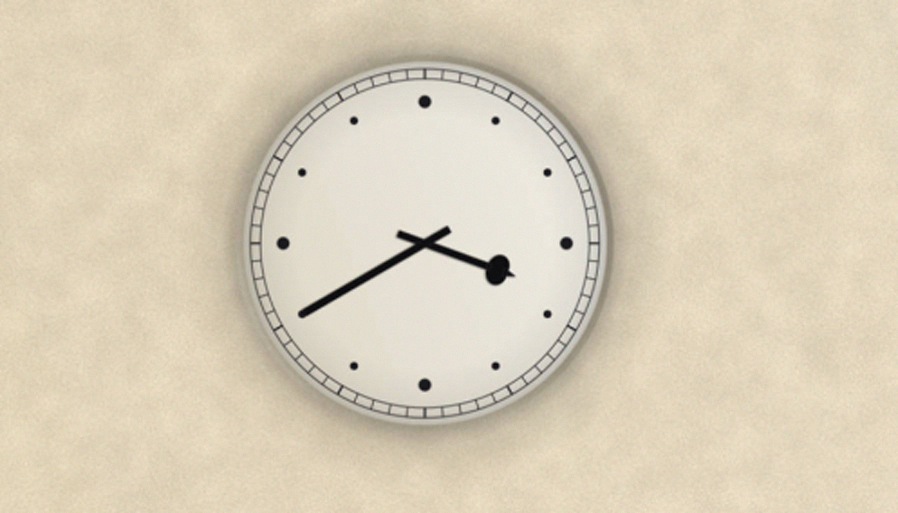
**3:40**
